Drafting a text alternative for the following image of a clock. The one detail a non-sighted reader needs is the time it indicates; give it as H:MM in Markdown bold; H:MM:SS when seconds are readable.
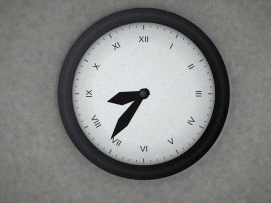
**8:36**
